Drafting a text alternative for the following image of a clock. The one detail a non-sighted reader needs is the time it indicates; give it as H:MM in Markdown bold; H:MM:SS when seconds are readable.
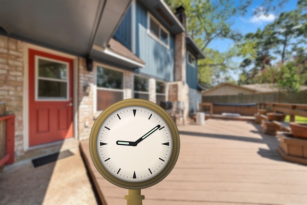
**9:09**
